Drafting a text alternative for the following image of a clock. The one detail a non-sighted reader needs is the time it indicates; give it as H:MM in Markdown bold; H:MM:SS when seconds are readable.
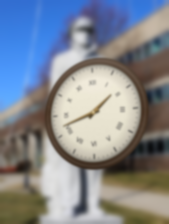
**1:42**
